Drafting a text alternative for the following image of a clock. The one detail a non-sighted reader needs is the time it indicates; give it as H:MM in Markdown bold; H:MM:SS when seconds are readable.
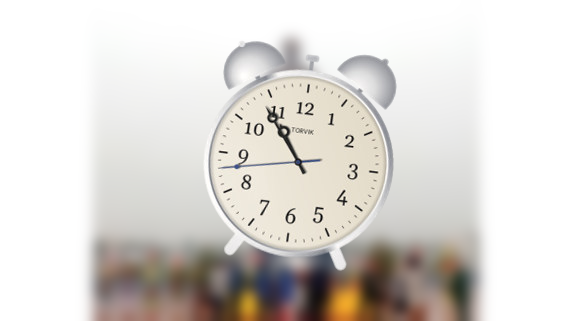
**10:53:43**
